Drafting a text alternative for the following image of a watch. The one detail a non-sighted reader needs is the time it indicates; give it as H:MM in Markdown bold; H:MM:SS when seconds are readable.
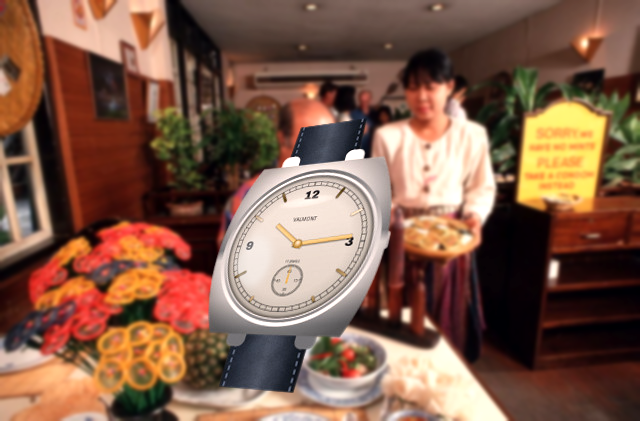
**10:14**
